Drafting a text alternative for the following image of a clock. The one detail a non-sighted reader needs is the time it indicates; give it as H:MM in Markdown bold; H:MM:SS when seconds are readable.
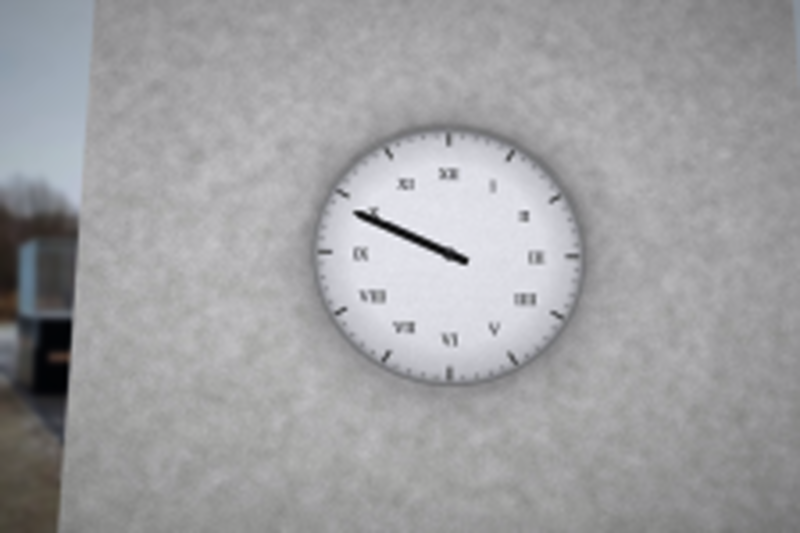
**9:49**
